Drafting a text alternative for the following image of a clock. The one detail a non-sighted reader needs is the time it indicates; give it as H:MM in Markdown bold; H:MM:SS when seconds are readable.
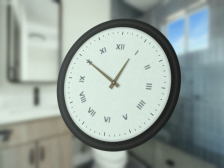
**12:50**
